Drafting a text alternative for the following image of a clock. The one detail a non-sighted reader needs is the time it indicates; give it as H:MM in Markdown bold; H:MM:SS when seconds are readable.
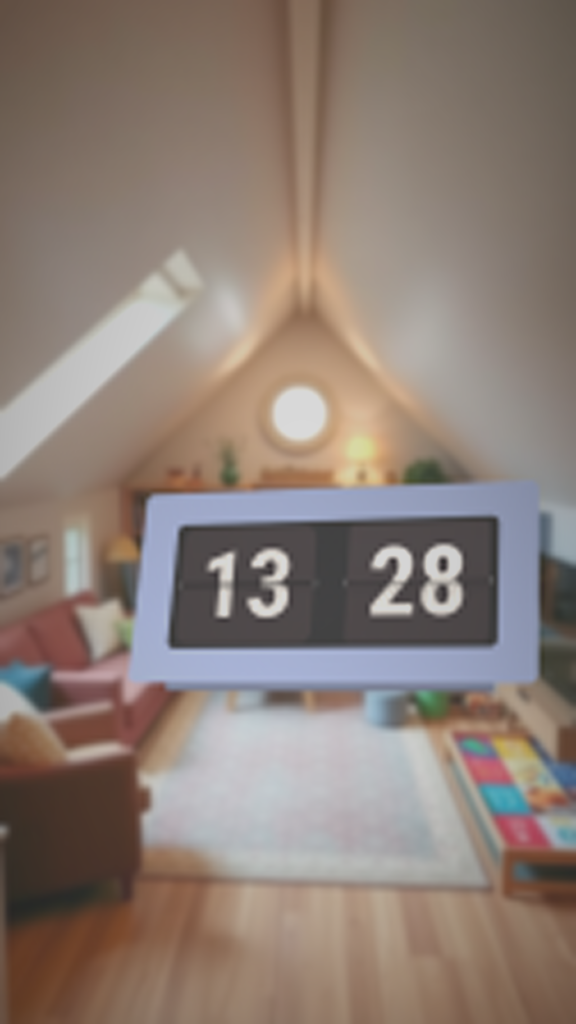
**13:28**
